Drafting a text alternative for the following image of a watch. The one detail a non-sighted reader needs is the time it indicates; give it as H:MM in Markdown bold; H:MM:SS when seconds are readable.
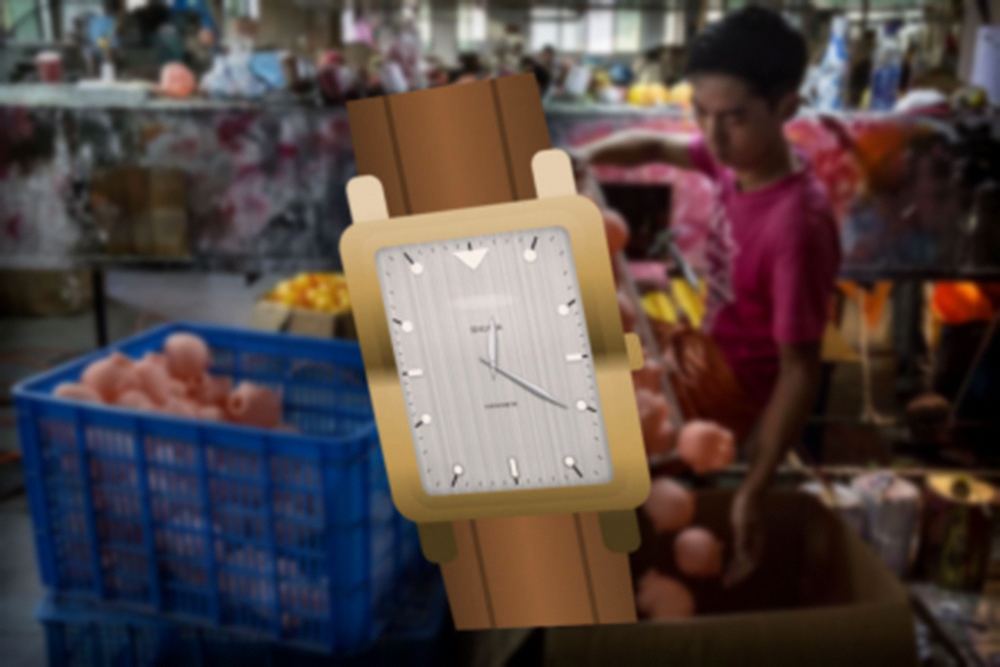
**12:21**
